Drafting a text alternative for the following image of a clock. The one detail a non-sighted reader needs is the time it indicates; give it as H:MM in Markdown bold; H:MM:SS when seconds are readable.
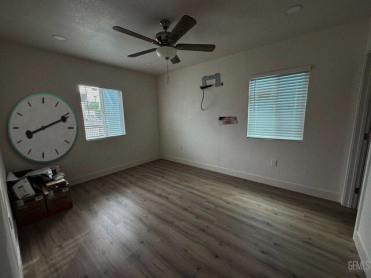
**8:11**
